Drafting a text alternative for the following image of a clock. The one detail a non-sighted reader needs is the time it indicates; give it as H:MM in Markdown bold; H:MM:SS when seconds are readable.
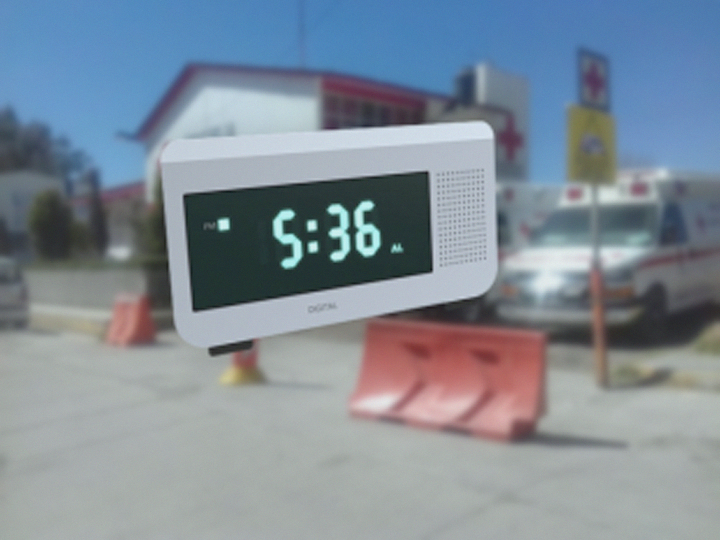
**5:36**
